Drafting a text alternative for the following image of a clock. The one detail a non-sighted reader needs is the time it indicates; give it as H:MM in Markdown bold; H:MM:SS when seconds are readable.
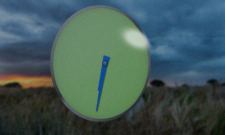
**6:32**
